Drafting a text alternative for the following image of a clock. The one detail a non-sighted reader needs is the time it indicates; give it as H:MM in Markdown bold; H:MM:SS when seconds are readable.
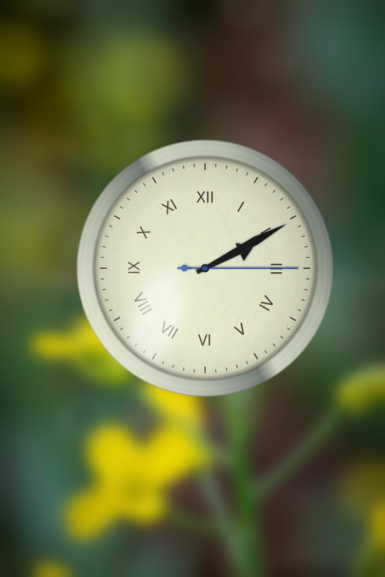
**2:10:15**
